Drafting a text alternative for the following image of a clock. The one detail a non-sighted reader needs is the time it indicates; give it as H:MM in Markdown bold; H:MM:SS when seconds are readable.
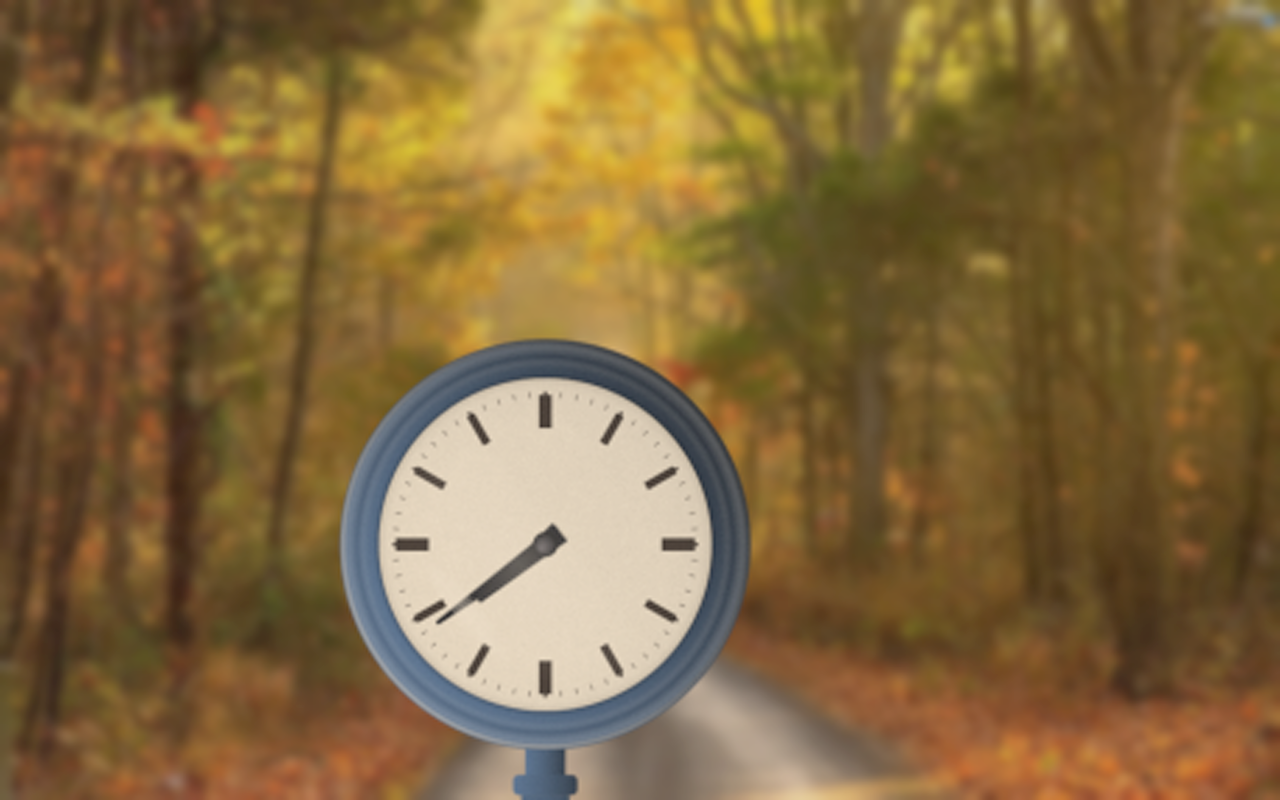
**7:39**
